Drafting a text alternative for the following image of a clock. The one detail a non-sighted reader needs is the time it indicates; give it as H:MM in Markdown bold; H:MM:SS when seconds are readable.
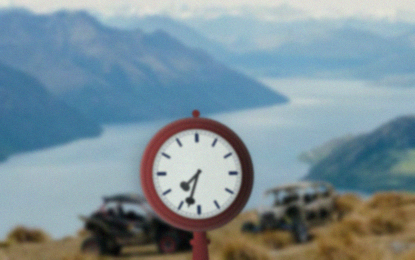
**7:33**
